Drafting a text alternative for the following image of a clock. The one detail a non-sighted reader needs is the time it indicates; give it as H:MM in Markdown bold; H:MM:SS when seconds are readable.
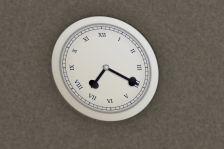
**7:20**
